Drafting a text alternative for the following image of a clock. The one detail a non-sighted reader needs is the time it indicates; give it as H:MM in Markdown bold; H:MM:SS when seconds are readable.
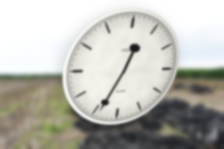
**12:34**
